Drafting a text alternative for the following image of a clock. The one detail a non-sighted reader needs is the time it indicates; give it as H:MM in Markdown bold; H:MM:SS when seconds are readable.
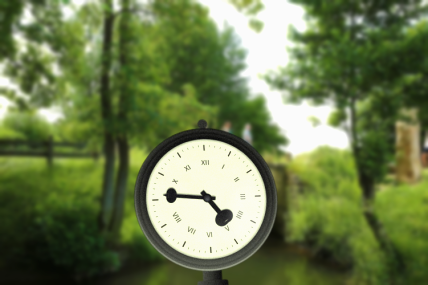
**4:46**
